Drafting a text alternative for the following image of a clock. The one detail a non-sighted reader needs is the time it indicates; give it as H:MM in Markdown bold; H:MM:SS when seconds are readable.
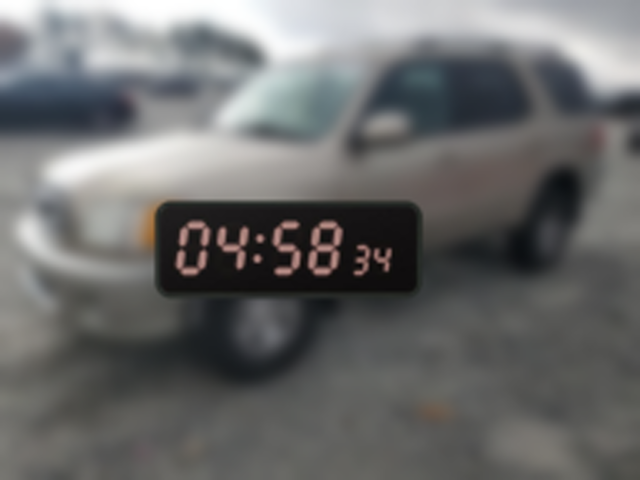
**4:58:34**
